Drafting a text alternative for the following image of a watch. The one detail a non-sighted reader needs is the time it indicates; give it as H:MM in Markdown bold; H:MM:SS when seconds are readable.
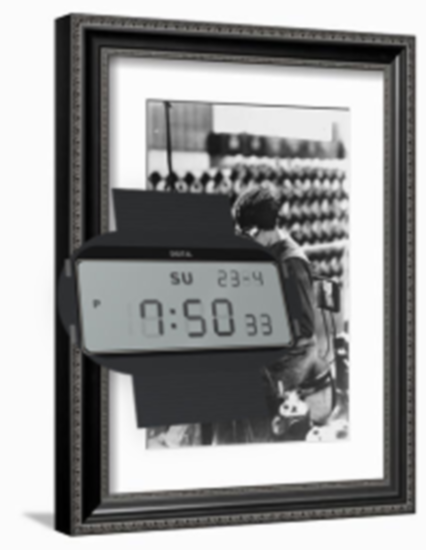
**7:50:33**
